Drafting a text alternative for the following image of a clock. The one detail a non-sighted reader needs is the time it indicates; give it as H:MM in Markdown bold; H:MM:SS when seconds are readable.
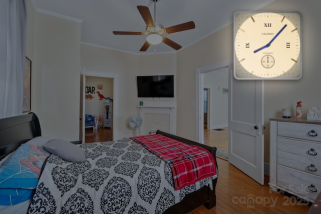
**8:07**
